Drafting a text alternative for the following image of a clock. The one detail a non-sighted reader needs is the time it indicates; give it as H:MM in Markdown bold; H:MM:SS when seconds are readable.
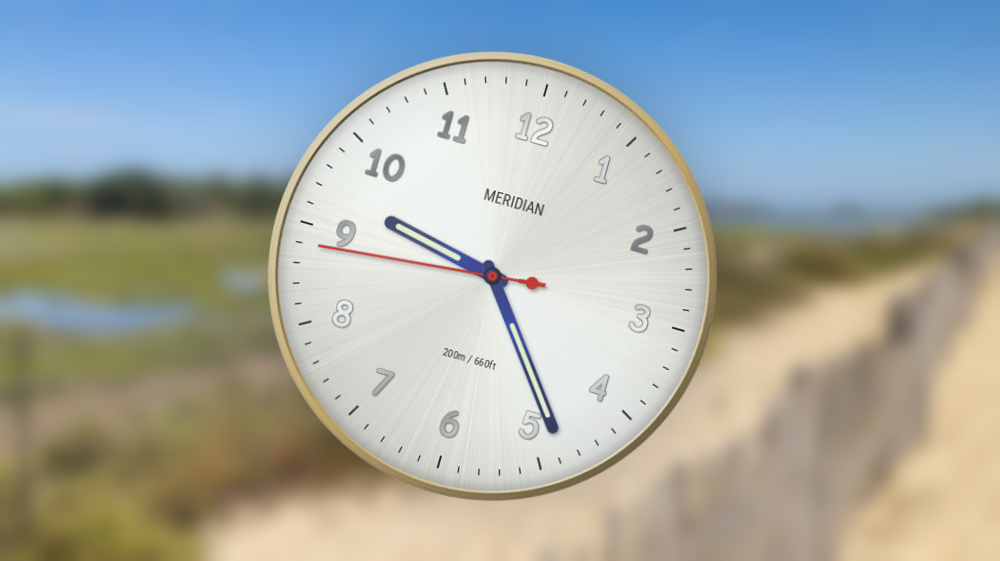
**9:23:44**
